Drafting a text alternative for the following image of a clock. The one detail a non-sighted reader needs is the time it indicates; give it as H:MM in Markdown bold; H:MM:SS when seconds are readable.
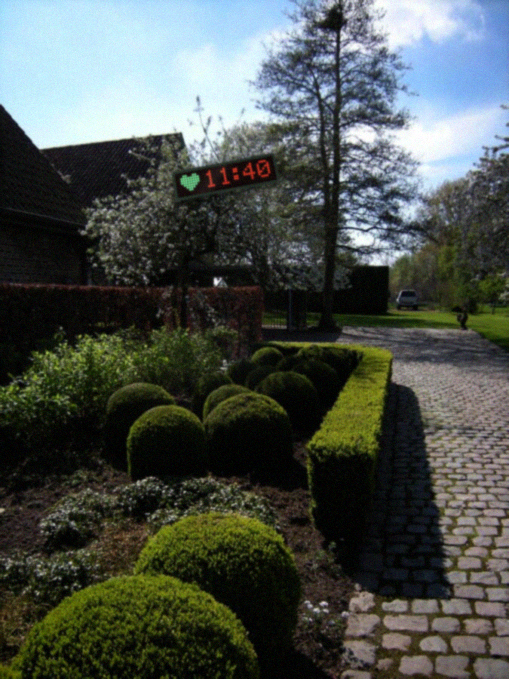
**11:40**
